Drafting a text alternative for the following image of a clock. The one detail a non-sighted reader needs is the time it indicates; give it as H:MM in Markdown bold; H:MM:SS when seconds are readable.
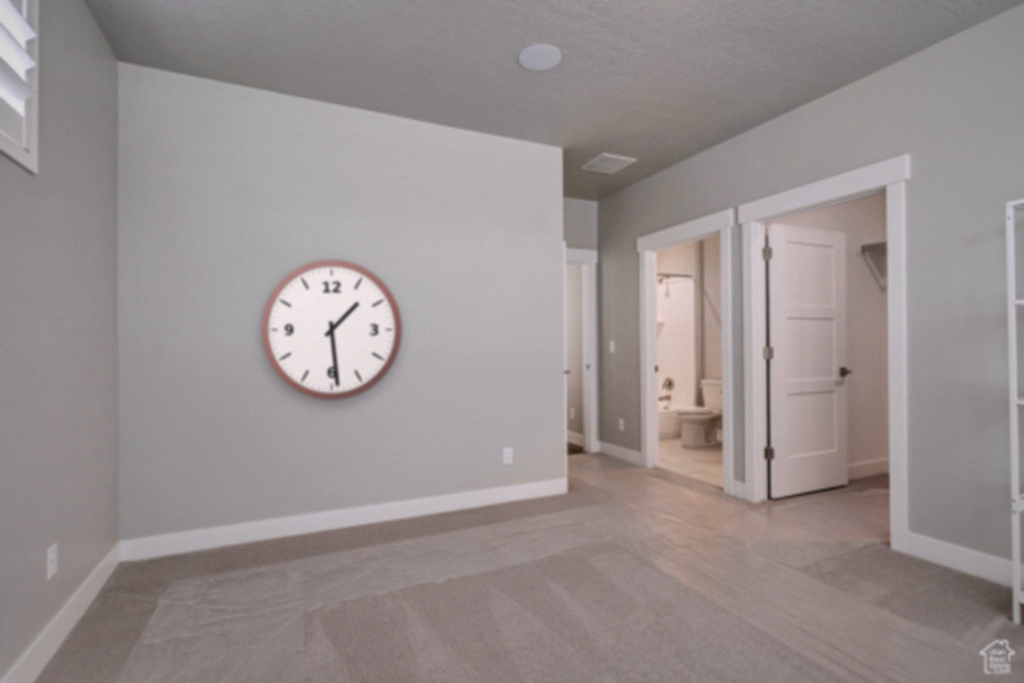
**1:29**
